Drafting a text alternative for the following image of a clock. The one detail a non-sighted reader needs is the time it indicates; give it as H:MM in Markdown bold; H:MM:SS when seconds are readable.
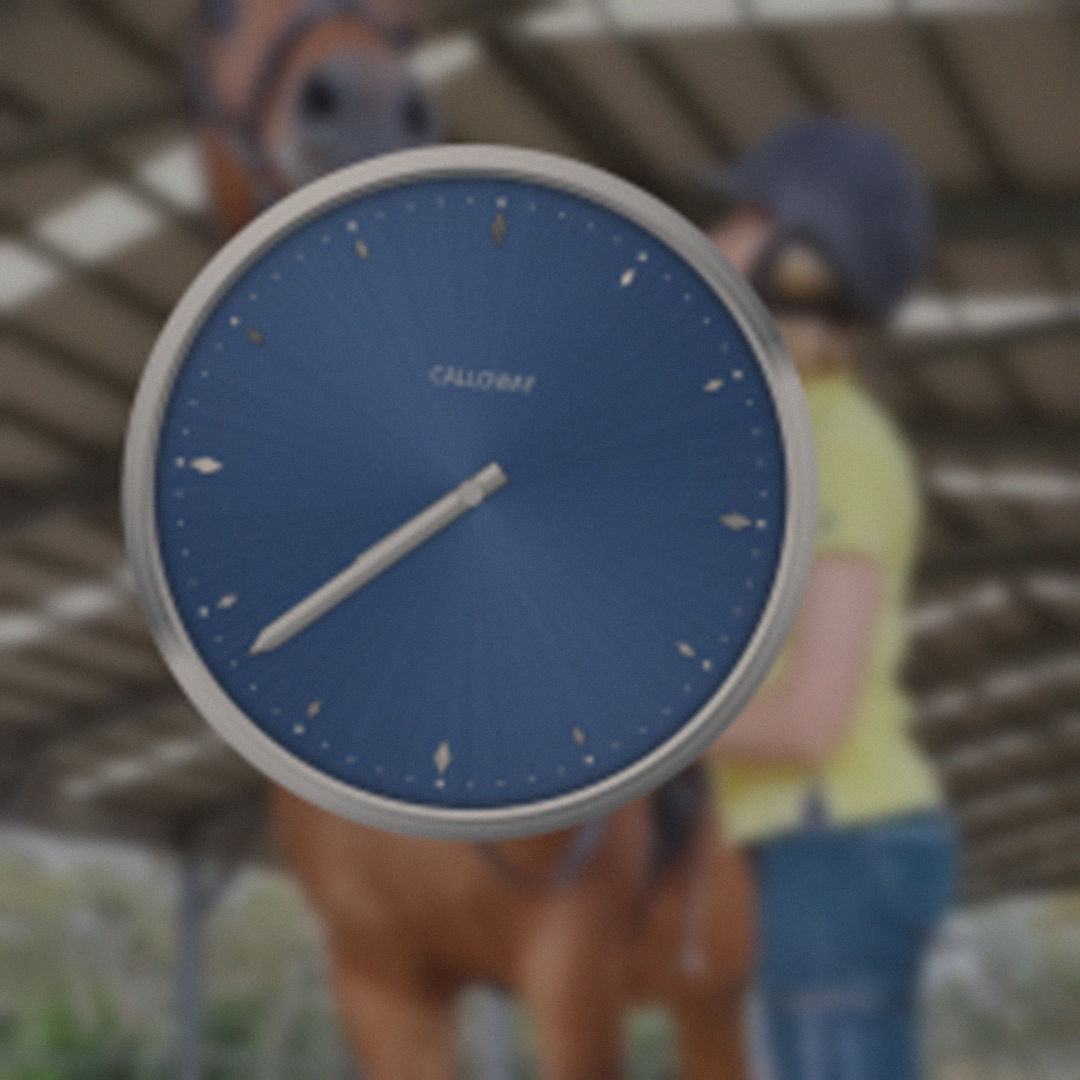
**7:38**
